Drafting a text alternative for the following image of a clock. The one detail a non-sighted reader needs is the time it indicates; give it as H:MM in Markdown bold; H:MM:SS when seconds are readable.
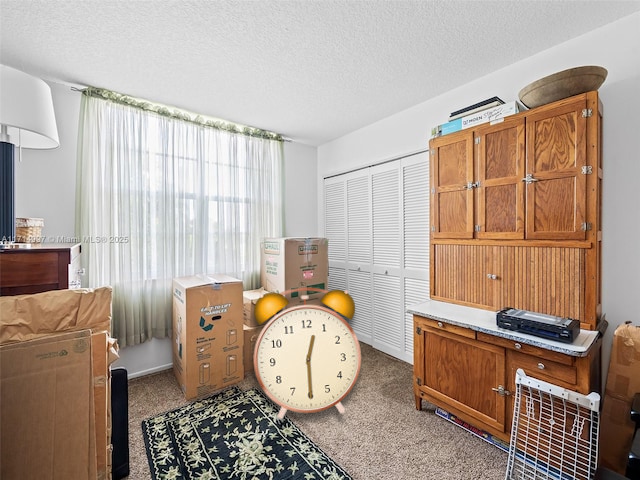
**12:30**
